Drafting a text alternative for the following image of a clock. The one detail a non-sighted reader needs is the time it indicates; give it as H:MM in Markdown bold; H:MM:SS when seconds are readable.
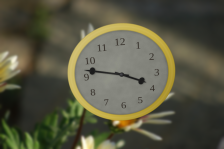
**3:47**
